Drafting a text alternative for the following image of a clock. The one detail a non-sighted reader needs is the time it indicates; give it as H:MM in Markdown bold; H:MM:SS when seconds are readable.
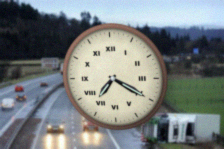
**7:20**
